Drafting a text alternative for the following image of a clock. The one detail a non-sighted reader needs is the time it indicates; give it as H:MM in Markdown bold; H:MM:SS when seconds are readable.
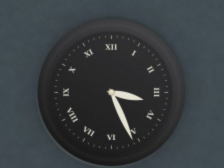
**3:26**
